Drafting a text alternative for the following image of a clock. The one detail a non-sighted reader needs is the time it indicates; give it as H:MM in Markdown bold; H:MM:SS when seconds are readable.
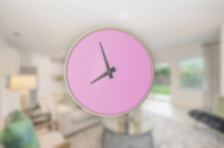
**7:57**
